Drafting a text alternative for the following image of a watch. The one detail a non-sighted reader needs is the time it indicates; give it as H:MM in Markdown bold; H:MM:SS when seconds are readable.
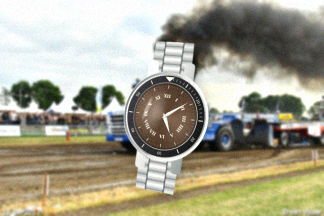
**5:09**
